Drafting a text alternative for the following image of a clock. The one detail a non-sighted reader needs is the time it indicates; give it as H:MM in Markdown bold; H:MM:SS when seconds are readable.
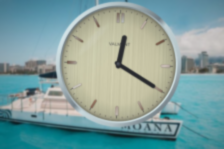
**12:20**
